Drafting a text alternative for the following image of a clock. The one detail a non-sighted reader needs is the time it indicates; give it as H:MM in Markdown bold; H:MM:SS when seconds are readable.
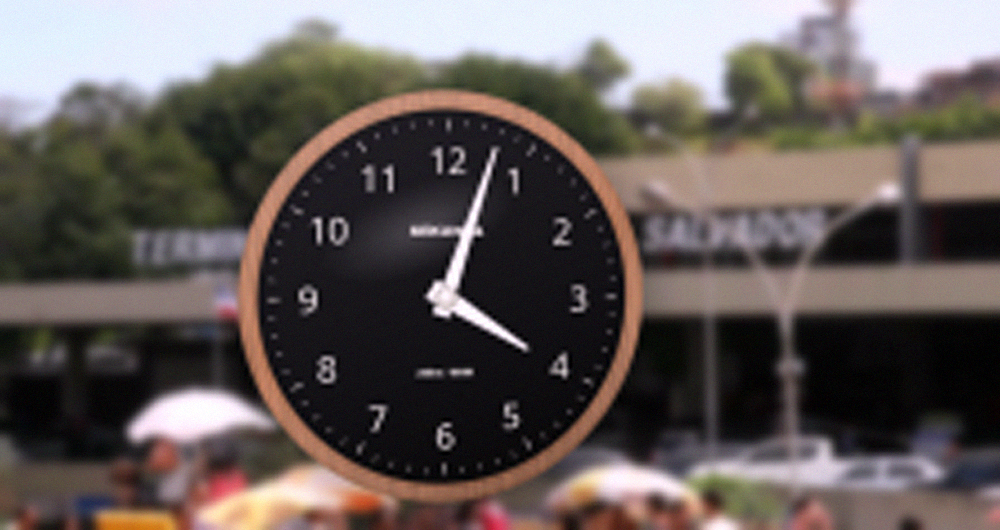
**4:03**
